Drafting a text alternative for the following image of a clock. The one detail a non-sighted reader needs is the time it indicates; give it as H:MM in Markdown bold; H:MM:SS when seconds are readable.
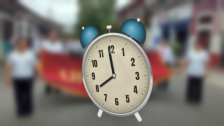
**7:59**
